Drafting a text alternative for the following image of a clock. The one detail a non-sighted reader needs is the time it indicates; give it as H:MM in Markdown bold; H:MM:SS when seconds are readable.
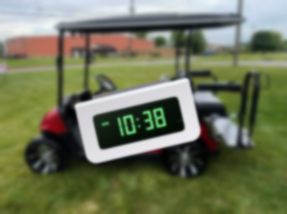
**10:38**
